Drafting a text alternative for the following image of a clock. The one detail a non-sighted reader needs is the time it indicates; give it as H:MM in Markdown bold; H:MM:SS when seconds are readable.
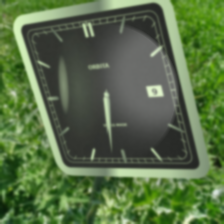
**6:32**
